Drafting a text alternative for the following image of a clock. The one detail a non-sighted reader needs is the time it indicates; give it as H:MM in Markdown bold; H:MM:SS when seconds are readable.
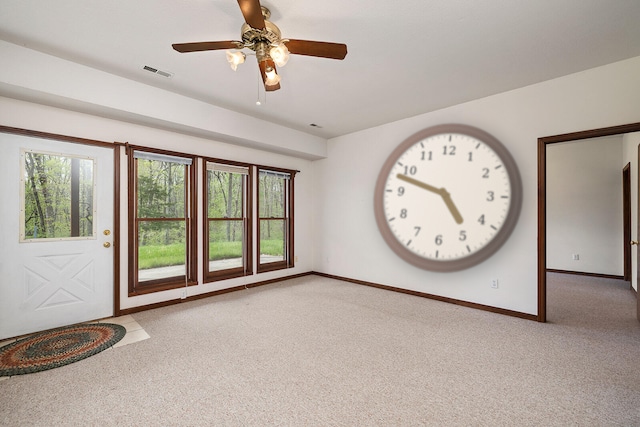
**4:48**
